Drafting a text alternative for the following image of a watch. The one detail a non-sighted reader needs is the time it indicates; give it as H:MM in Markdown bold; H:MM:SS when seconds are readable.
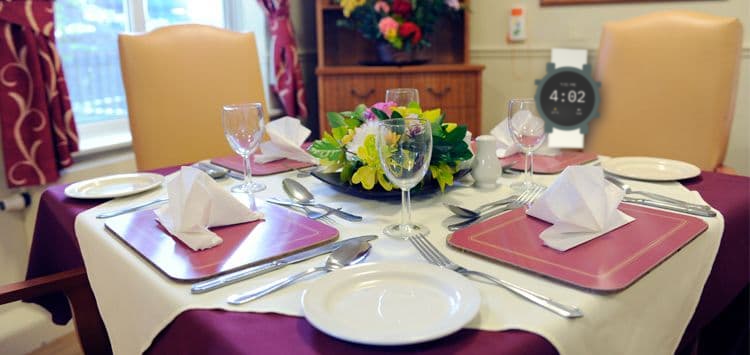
**4:02**
